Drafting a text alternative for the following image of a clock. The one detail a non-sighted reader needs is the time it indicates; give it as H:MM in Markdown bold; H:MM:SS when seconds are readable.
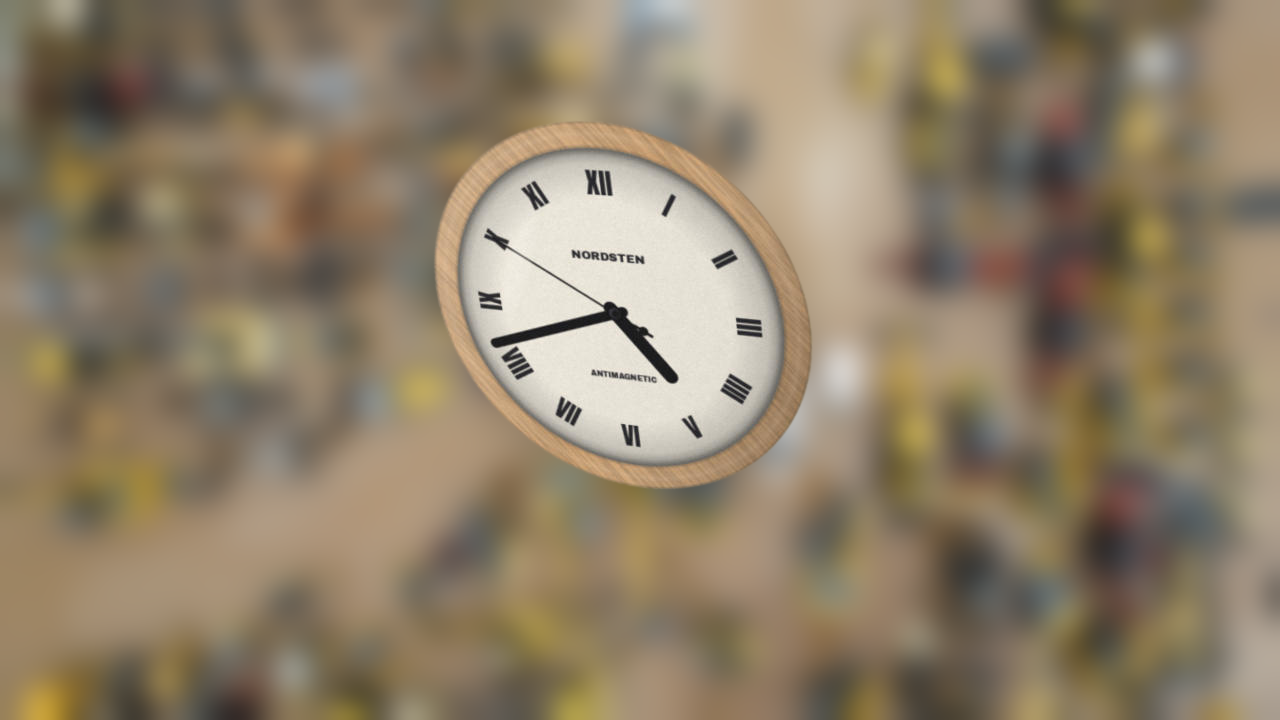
**4:41:50**
